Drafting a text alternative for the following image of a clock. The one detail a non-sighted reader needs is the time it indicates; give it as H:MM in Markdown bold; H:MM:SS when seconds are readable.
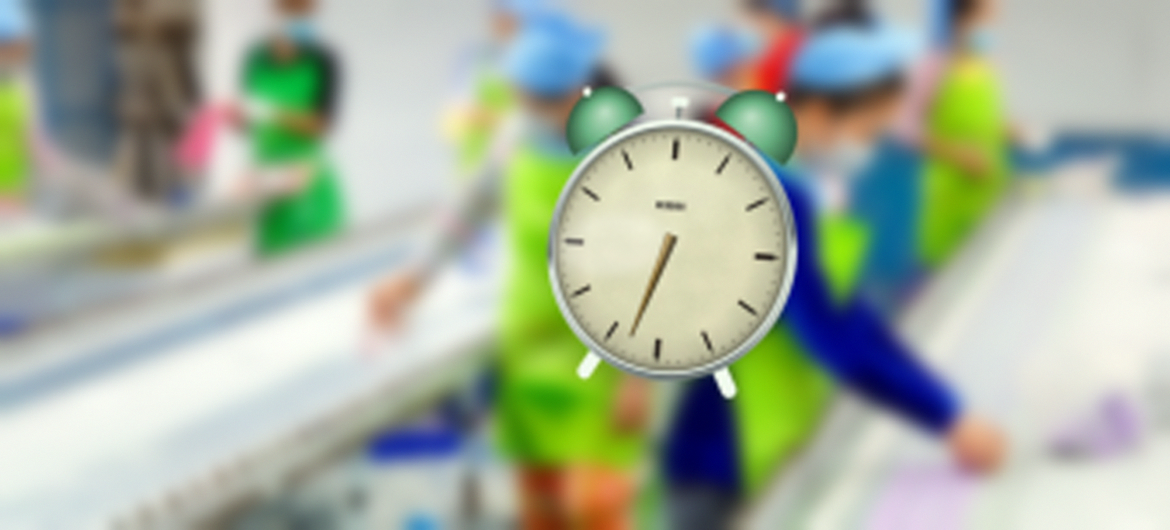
**6:33**
